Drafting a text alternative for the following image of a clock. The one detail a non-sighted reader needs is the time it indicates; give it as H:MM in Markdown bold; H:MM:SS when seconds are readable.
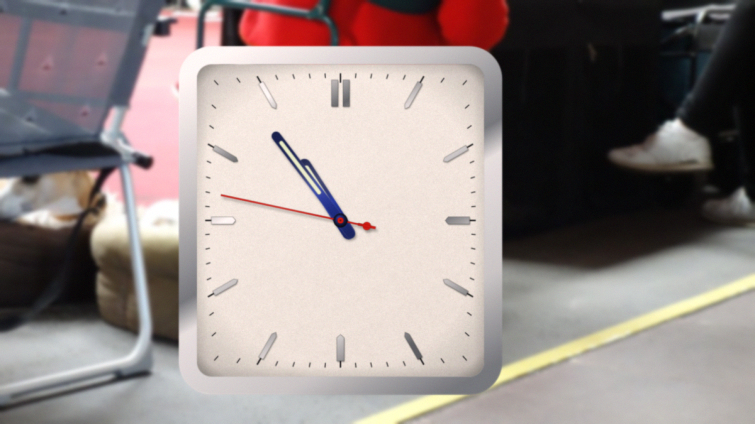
**10:53:47**
